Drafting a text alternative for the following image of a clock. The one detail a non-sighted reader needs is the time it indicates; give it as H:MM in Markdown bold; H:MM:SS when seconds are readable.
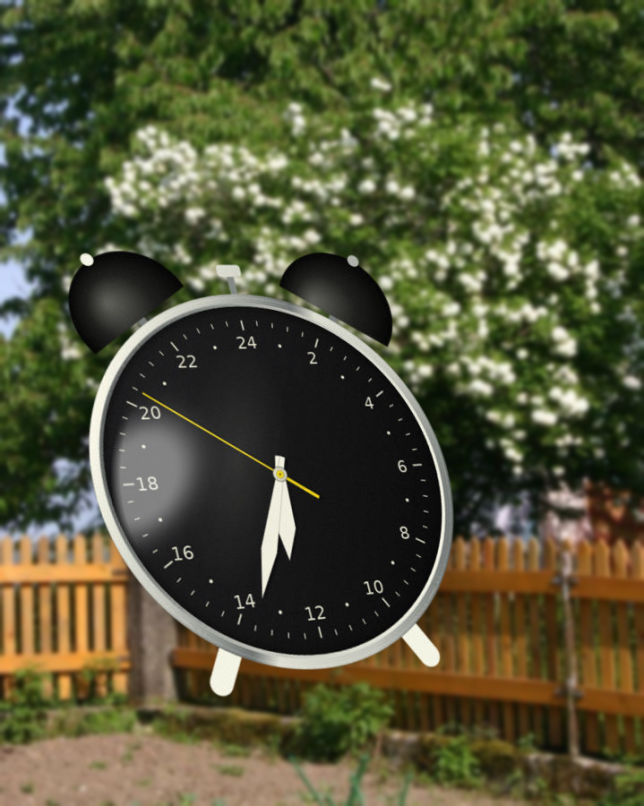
**12:33:51**
